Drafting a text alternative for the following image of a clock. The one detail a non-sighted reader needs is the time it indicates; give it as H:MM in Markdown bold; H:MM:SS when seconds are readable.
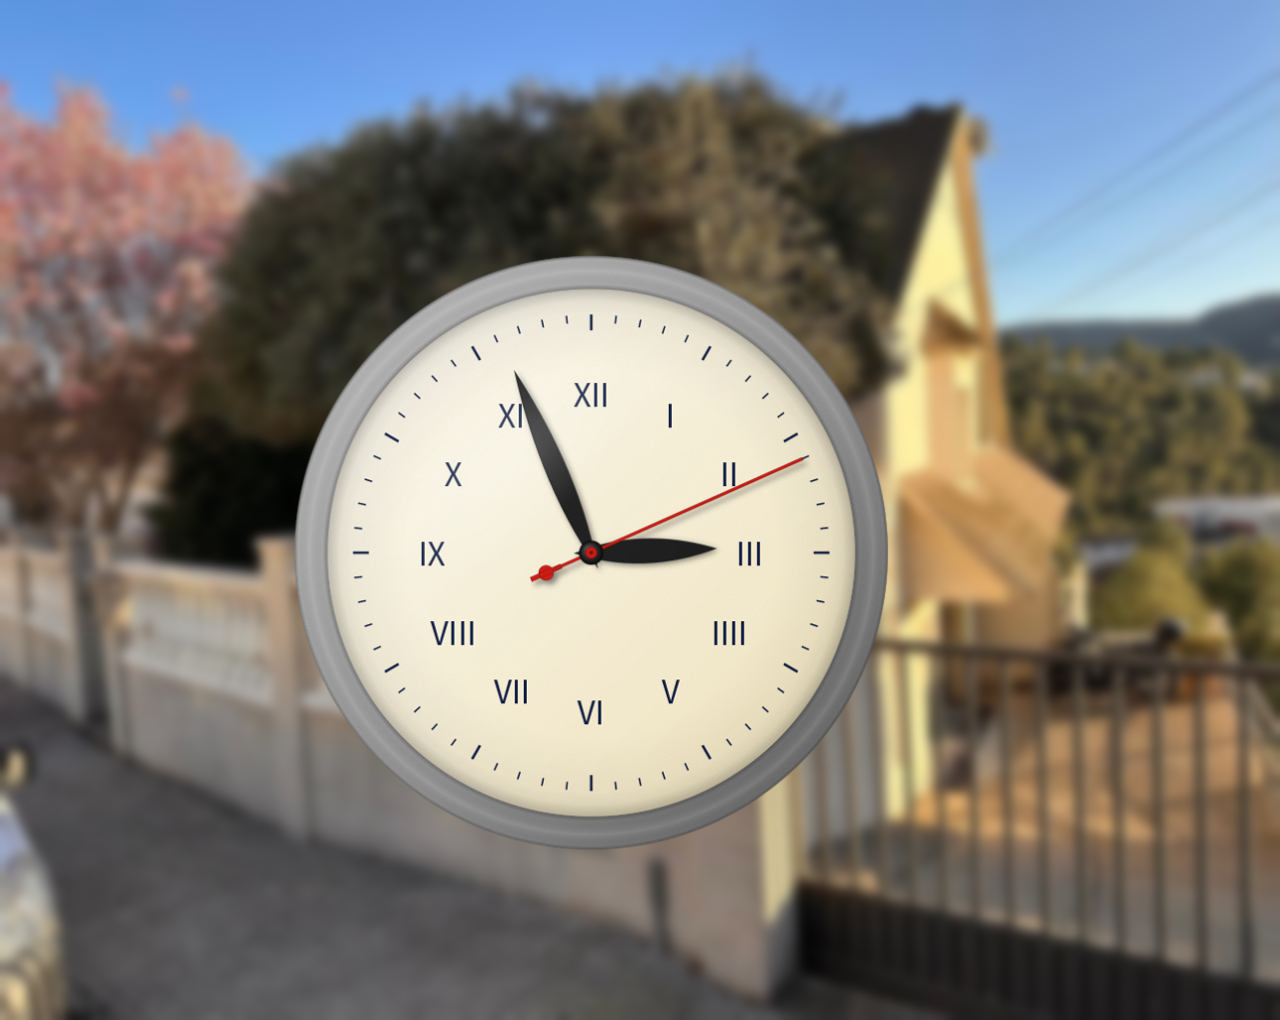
**2:56:11**
